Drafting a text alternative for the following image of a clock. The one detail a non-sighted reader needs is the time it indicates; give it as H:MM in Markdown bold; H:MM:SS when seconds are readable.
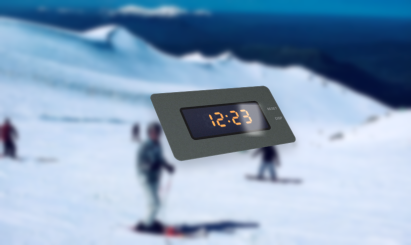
**12:23**
